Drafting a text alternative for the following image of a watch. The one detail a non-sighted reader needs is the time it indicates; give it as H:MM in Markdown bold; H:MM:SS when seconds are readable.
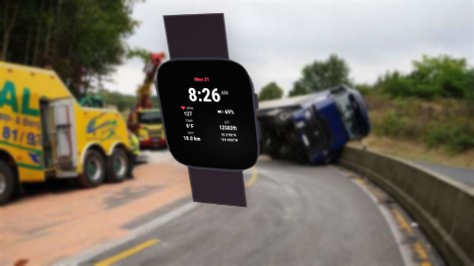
**8:26**
